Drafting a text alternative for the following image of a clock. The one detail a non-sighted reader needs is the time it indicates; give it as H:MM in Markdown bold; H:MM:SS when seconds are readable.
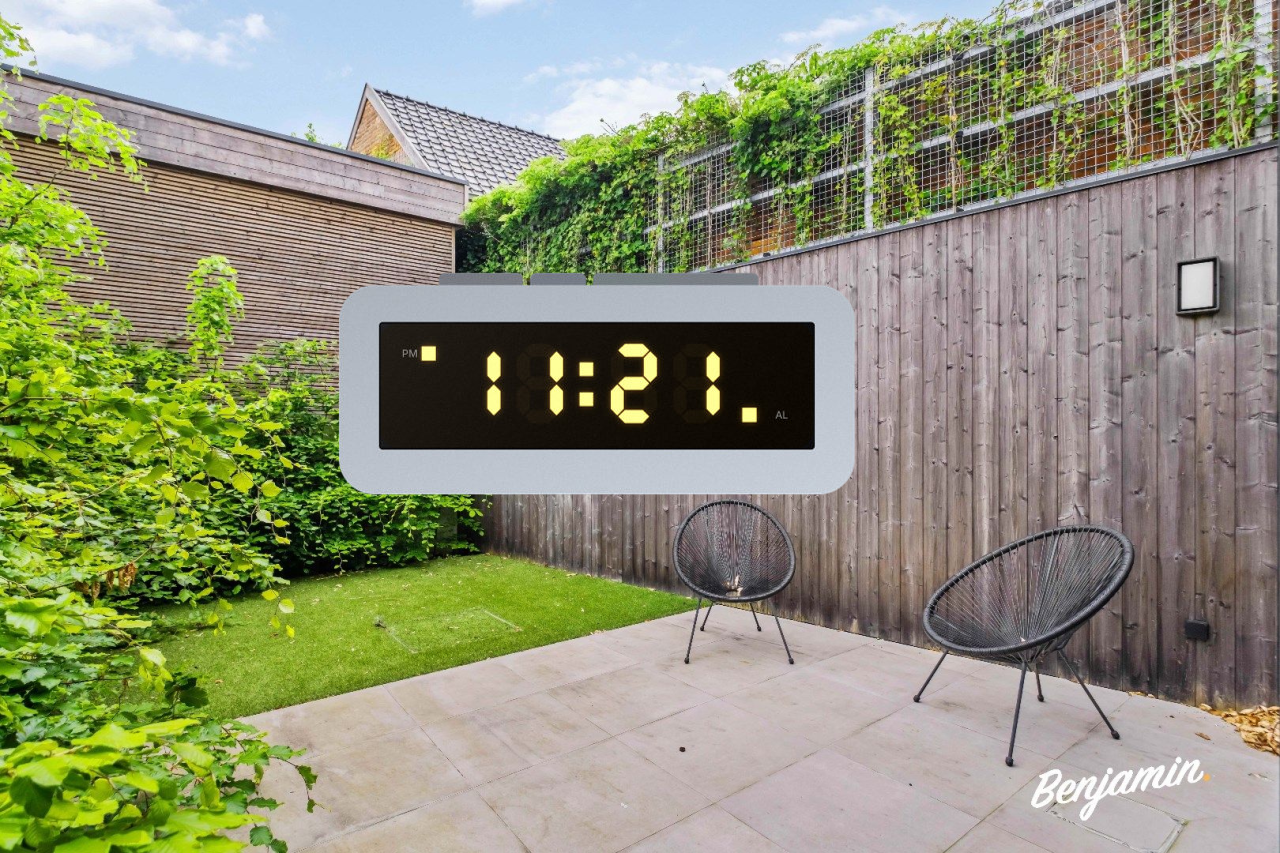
**11:21**
